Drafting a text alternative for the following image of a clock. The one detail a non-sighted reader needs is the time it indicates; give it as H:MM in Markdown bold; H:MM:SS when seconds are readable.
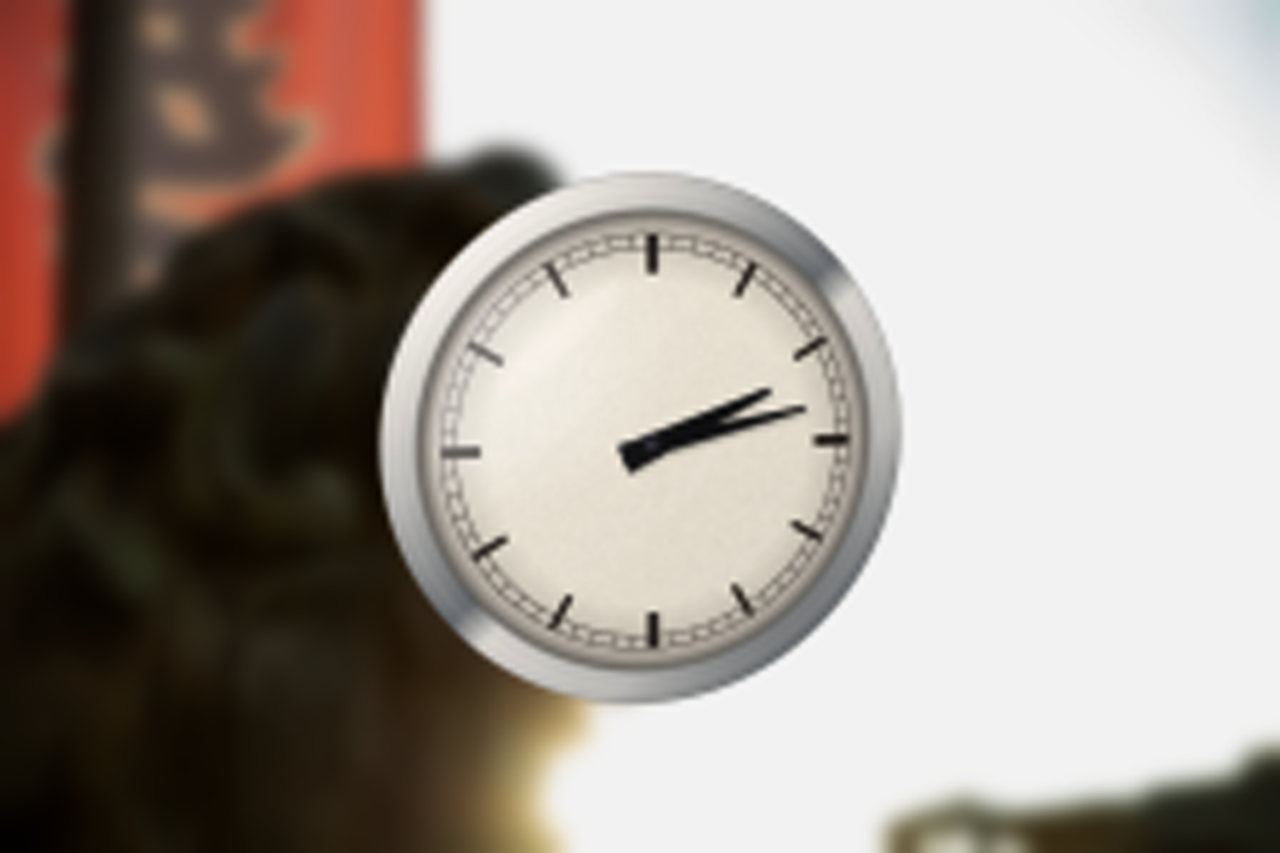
**2:13**
